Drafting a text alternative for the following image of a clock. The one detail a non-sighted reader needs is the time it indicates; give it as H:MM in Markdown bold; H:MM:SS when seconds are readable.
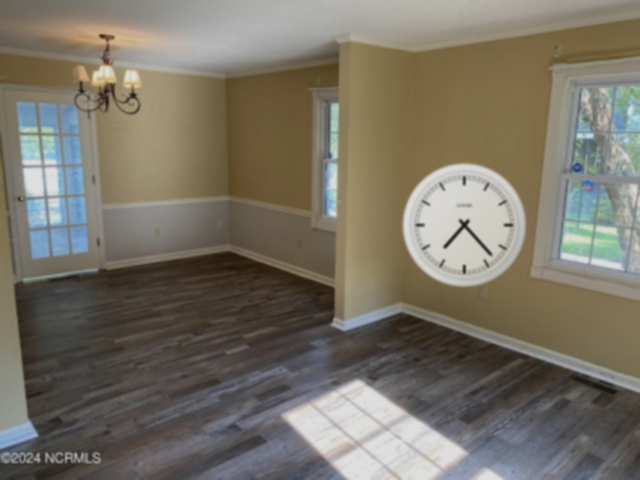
**7:23**
